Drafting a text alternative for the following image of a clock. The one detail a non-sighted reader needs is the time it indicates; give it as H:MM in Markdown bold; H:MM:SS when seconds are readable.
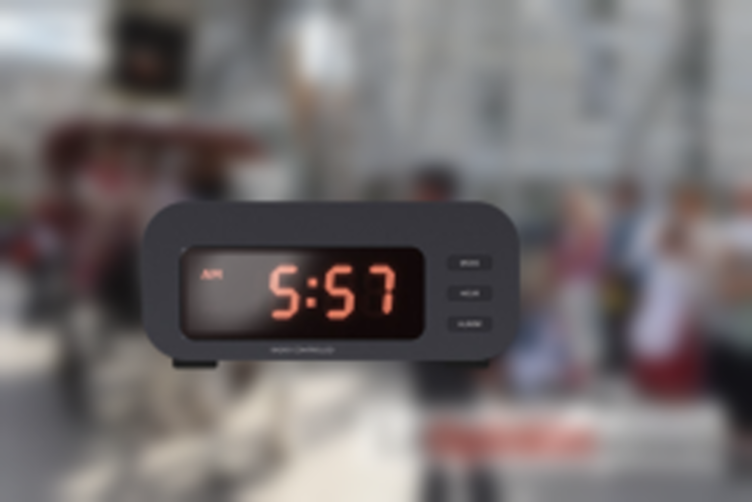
**5:57**
